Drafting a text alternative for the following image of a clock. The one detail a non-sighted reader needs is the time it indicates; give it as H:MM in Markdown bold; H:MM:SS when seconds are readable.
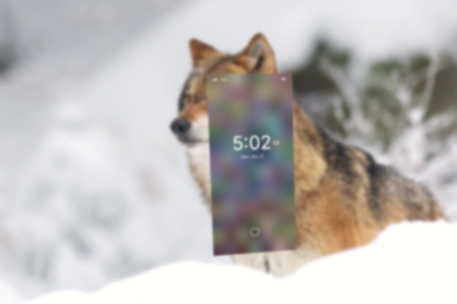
**5:02**
